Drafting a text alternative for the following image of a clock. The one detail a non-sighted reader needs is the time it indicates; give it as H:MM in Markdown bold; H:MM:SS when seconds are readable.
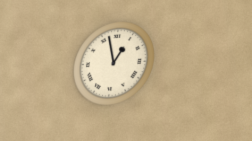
**12:57**
